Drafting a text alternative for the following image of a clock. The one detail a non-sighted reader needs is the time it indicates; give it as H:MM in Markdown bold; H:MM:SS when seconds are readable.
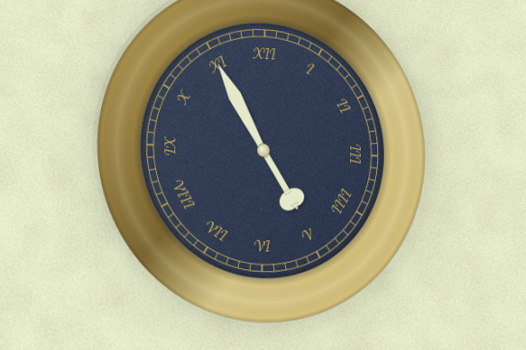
**4:55**
